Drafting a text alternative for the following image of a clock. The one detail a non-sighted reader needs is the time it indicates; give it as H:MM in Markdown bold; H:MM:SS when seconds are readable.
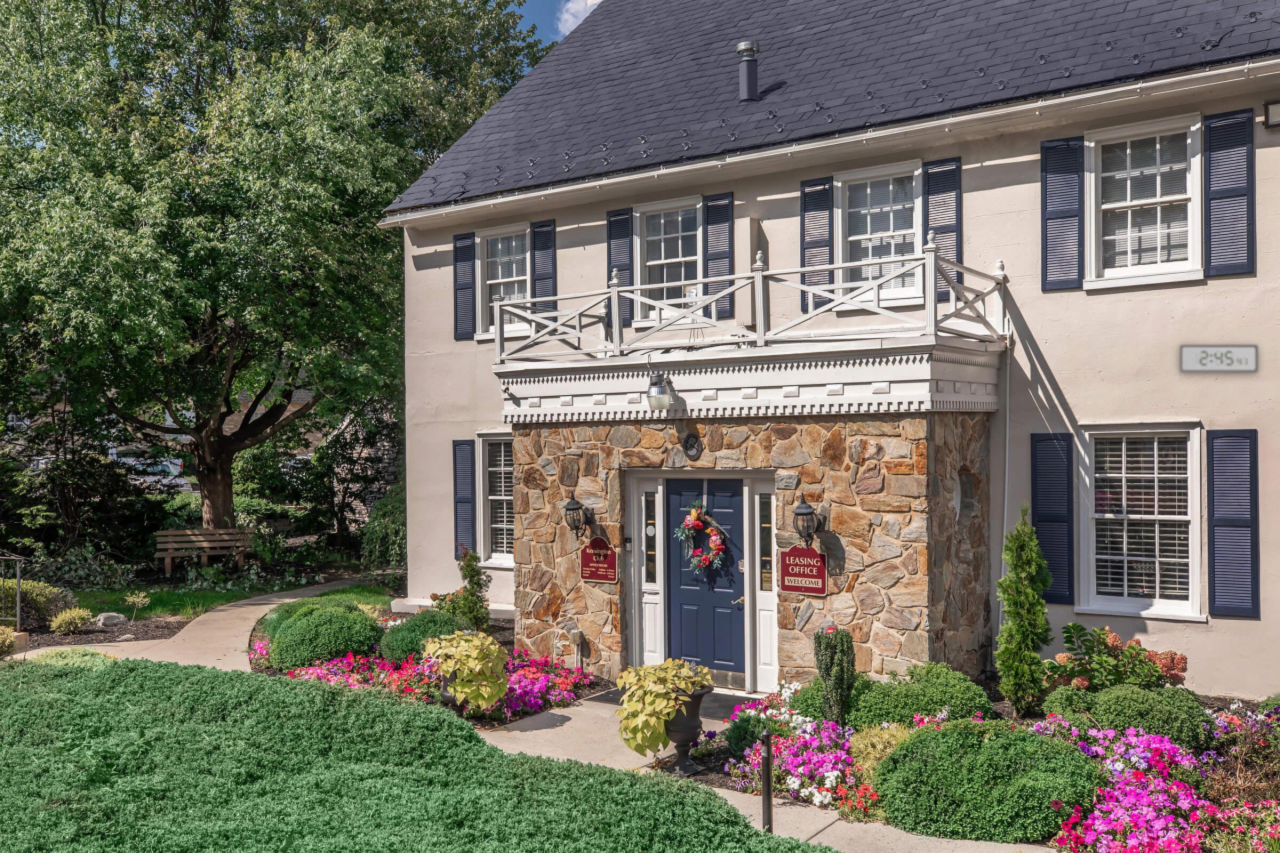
**2:45**
